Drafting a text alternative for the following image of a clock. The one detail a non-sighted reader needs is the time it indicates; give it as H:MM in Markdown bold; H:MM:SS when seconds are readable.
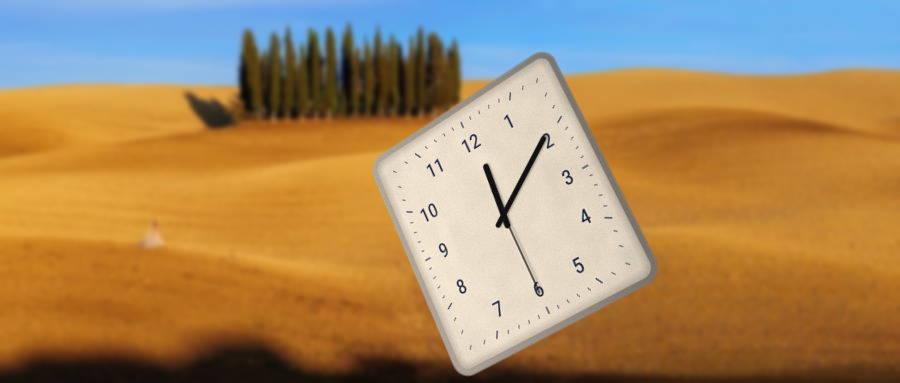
**12:09:30**
